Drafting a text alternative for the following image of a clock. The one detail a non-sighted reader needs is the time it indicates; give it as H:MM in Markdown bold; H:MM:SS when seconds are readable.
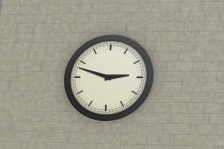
**2:48**
